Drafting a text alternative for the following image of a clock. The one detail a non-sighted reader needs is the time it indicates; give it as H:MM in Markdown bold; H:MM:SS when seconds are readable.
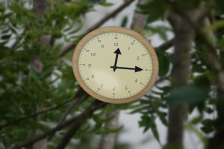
**12:15**
